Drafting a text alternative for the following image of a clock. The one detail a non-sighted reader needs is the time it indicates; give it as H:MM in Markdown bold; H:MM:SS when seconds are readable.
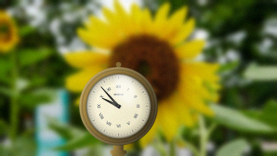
**9:53**
